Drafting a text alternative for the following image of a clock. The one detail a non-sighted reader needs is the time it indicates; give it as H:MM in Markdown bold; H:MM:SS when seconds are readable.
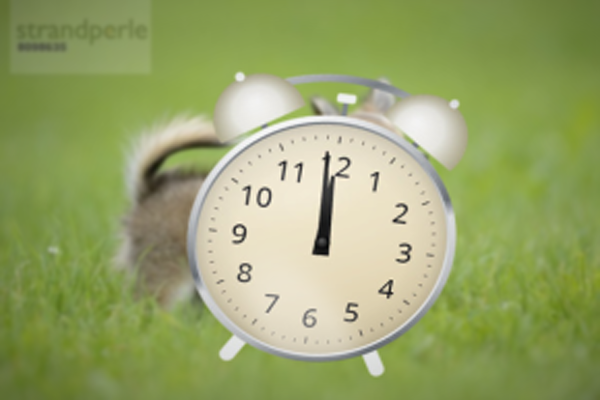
**11:59**
